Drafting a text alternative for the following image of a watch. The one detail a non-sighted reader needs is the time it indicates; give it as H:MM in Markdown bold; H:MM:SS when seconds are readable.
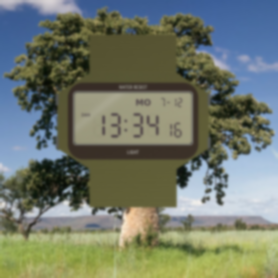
**13:34:16**
